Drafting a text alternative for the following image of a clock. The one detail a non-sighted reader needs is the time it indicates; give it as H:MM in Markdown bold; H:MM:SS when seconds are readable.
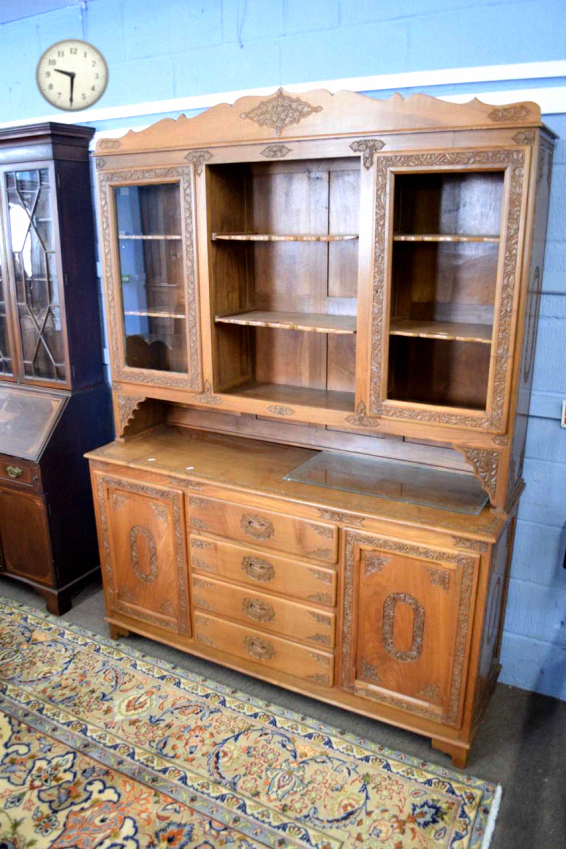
**9:30**
